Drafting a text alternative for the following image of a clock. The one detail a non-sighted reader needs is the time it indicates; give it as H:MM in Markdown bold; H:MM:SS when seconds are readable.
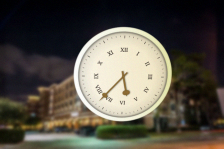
**5:37**
